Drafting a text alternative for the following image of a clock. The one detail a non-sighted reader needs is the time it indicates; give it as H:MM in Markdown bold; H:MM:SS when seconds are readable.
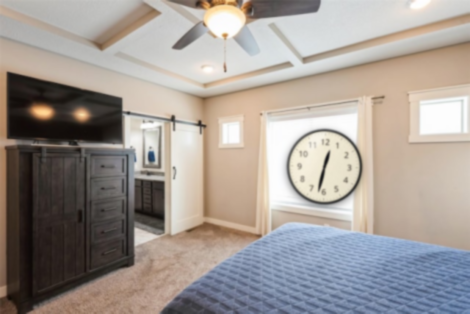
**12:32**
